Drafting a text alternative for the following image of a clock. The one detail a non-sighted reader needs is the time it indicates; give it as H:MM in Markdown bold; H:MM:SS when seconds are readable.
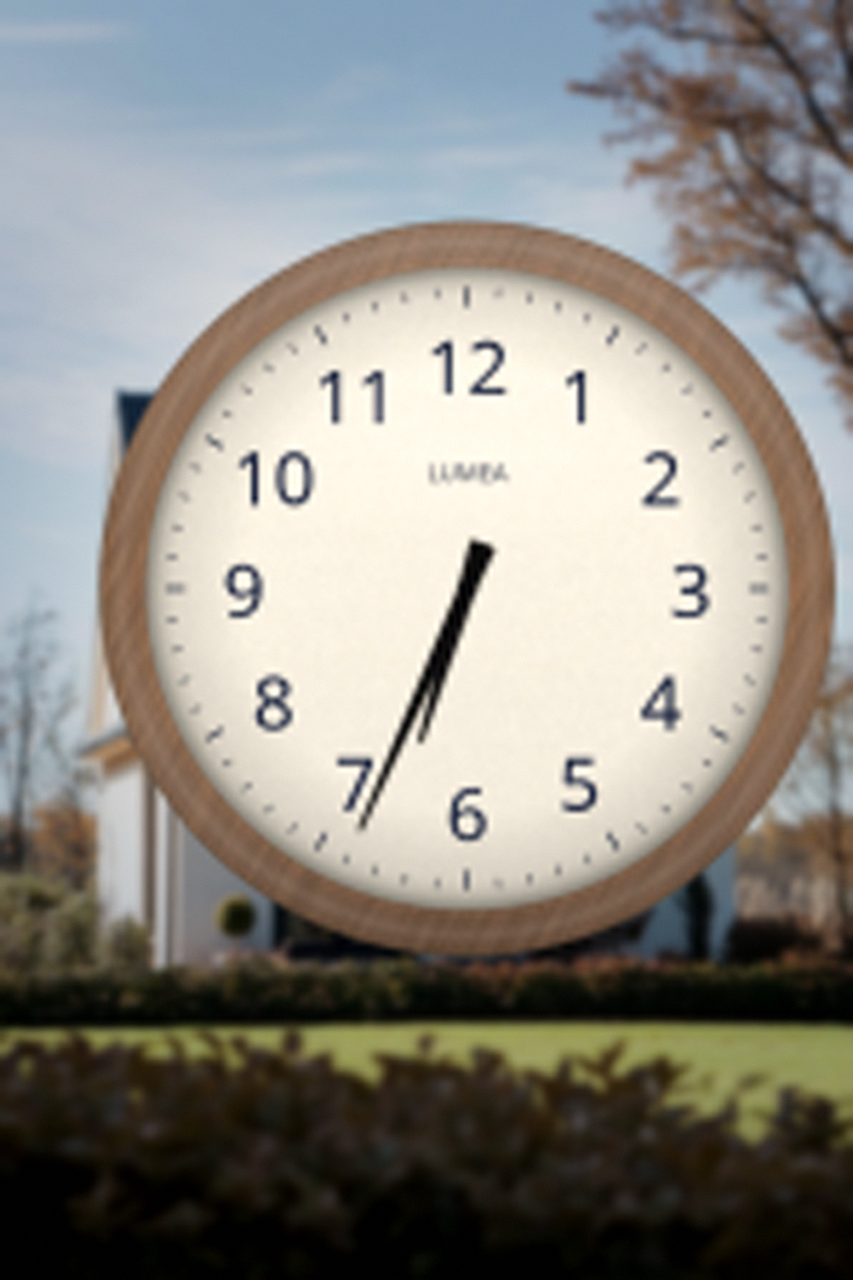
**6:34**
